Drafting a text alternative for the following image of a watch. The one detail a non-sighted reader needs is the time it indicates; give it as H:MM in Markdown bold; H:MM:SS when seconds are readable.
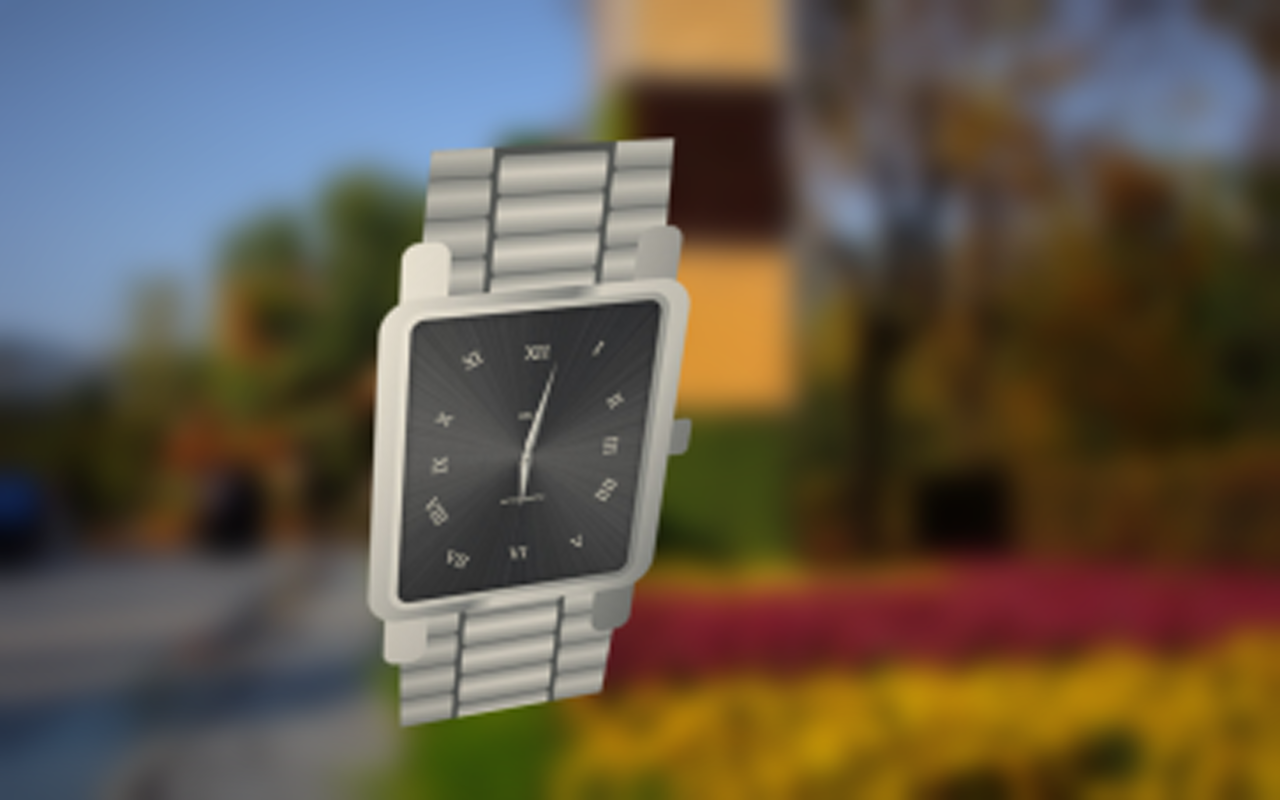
**6:02**
